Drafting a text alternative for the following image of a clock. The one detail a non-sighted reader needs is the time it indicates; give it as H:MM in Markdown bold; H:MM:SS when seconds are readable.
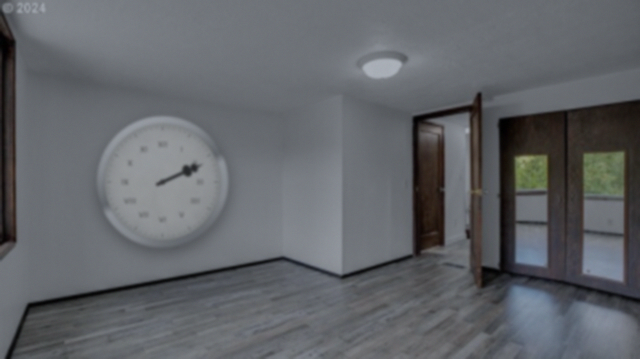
**2:11**
